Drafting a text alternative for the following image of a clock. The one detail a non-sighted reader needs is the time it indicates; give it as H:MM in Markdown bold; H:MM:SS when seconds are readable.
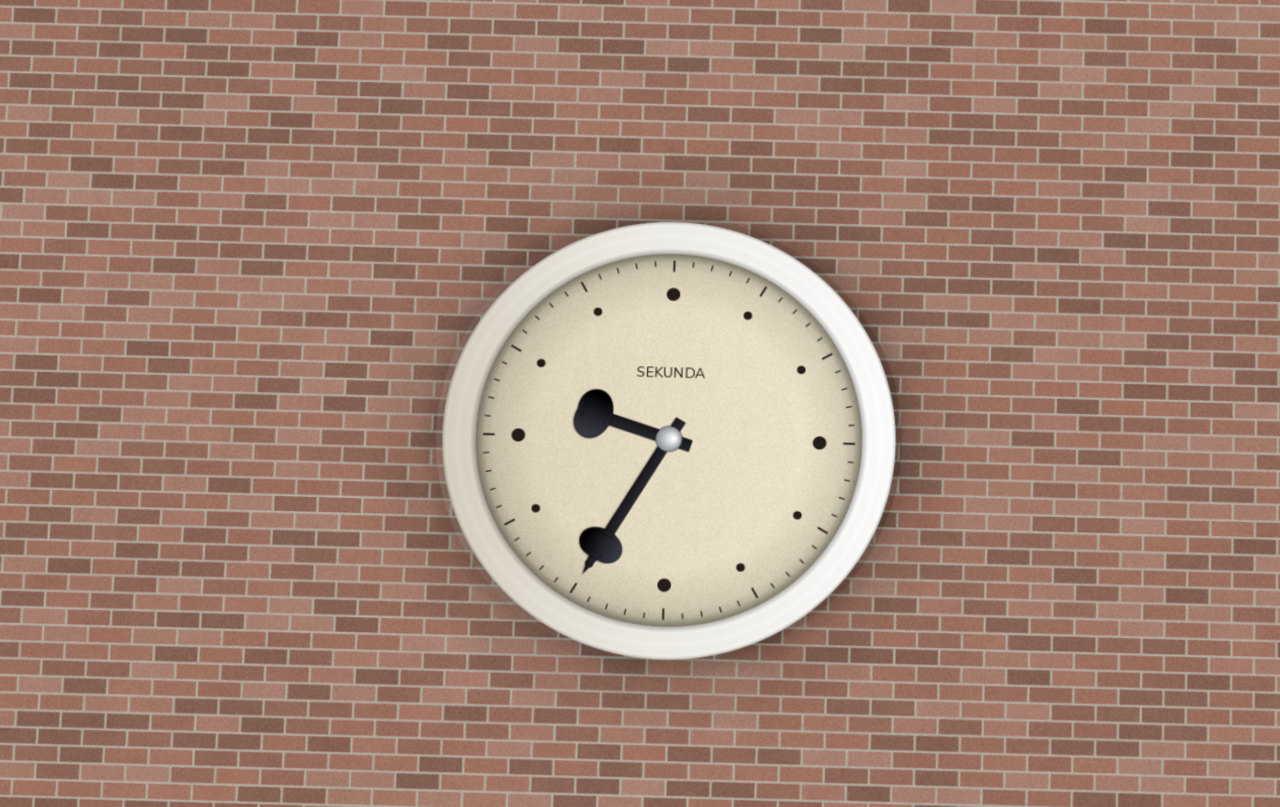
**9:35**
